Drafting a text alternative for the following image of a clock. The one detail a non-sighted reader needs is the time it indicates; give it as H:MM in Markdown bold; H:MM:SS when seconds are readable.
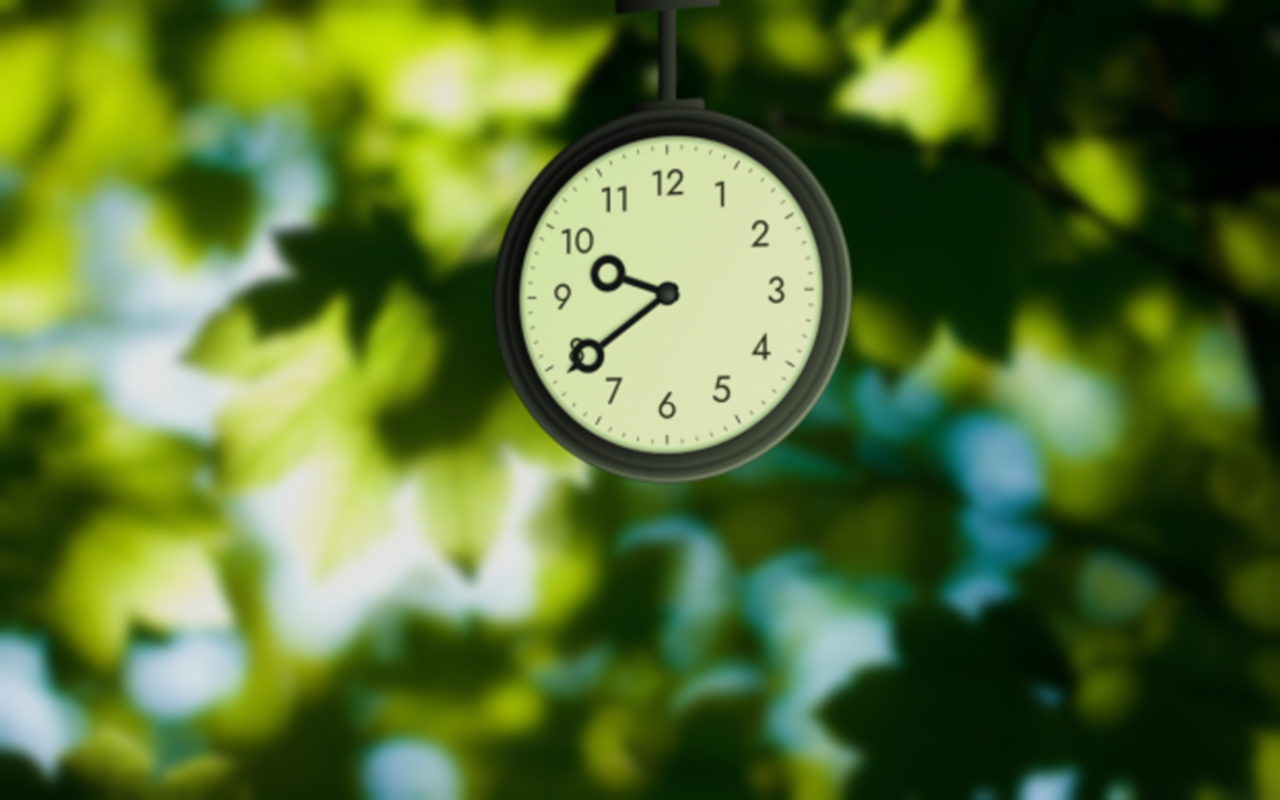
**9:39**
